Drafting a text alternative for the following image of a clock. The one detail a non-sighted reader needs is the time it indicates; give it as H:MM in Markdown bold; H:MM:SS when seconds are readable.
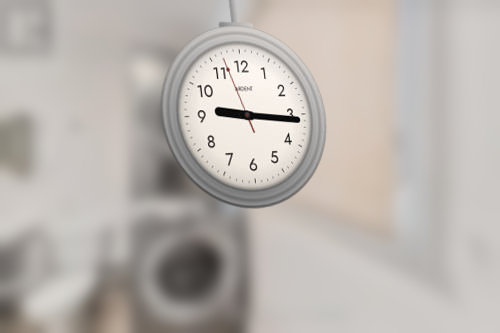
**9:15:57**
